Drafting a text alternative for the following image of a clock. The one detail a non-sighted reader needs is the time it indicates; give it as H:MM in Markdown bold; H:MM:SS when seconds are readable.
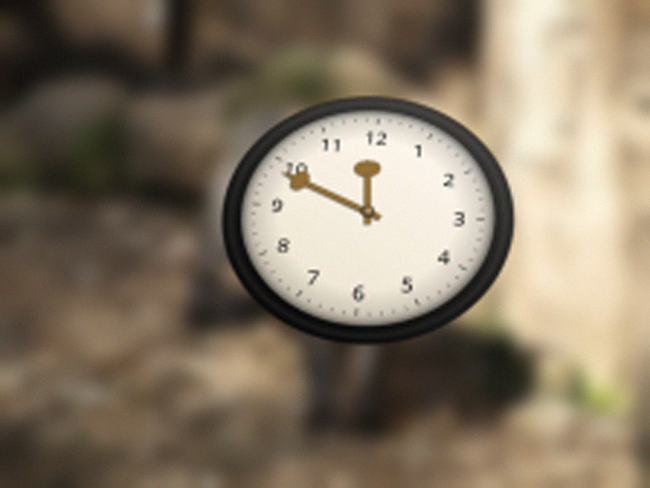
**11:49**
